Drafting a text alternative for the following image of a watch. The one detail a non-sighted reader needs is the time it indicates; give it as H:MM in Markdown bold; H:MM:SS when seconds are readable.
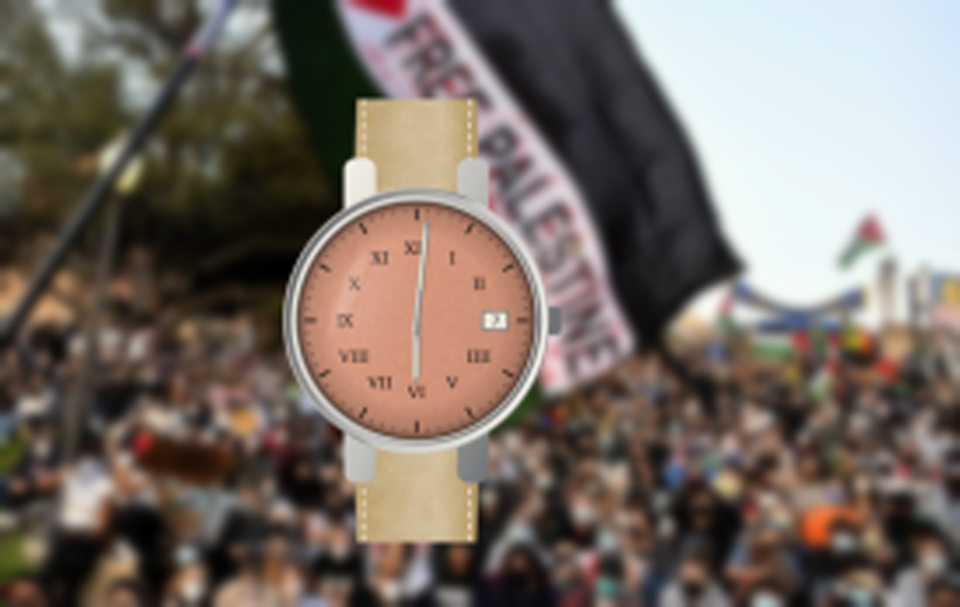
**6:01**
